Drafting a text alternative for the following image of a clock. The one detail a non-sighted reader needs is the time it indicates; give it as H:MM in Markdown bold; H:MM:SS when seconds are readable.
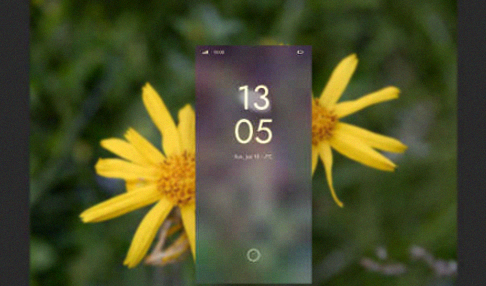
**13:05**
